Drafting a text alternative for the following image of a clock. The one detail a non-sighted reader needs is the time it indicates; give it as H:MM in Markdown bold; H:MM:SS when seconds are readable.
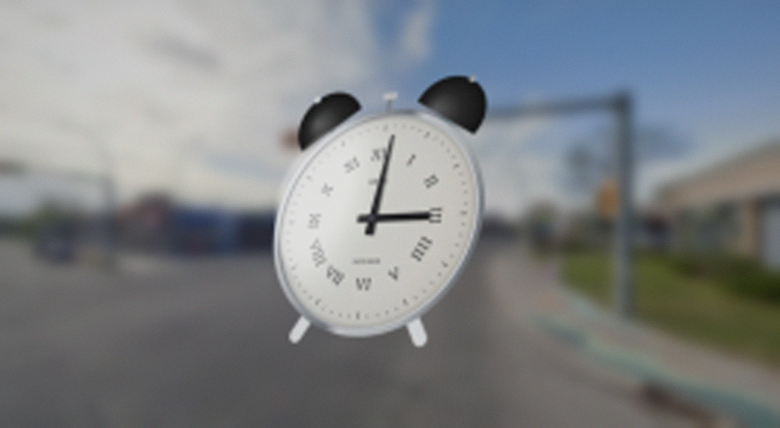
**3:01**
